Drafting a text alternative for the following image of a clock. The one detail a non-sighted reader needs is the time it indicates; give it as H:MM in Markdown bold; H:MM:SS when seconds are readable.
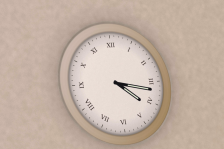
**4:17**
